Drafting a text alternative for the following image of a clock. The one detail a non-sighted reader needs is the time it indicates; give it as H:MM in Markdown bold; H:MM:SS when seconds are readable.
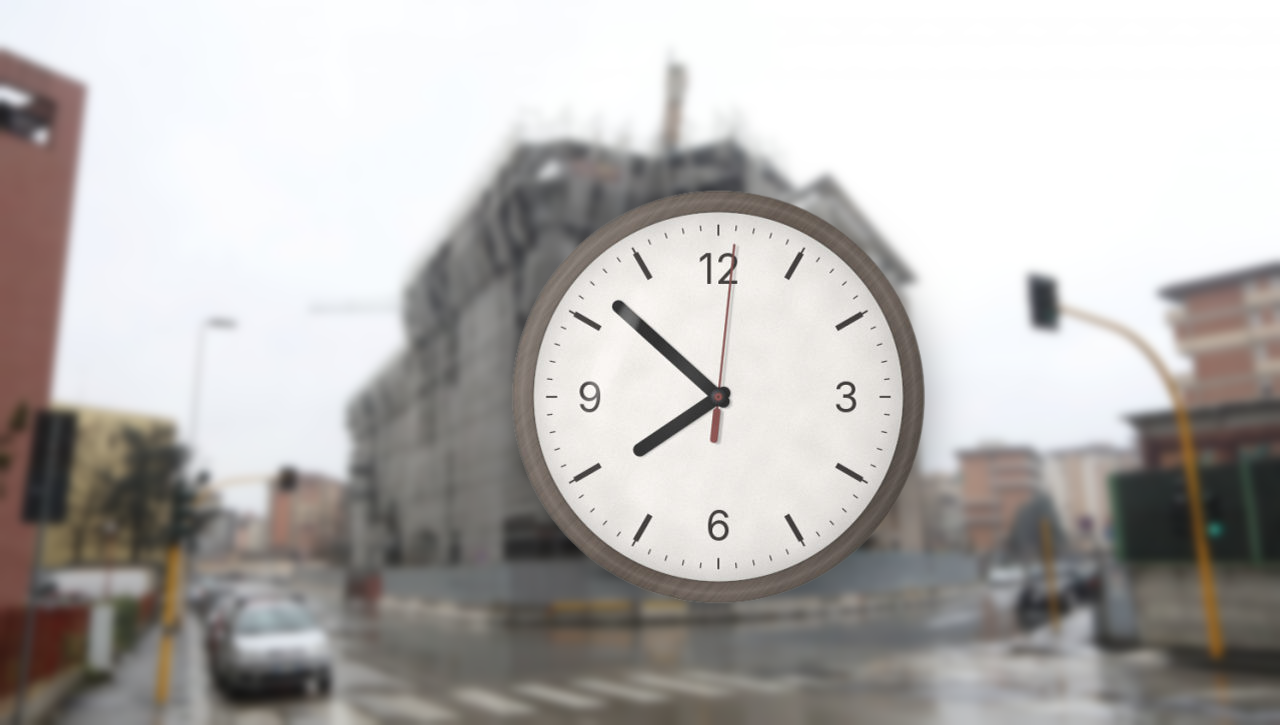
**7:52:01**
